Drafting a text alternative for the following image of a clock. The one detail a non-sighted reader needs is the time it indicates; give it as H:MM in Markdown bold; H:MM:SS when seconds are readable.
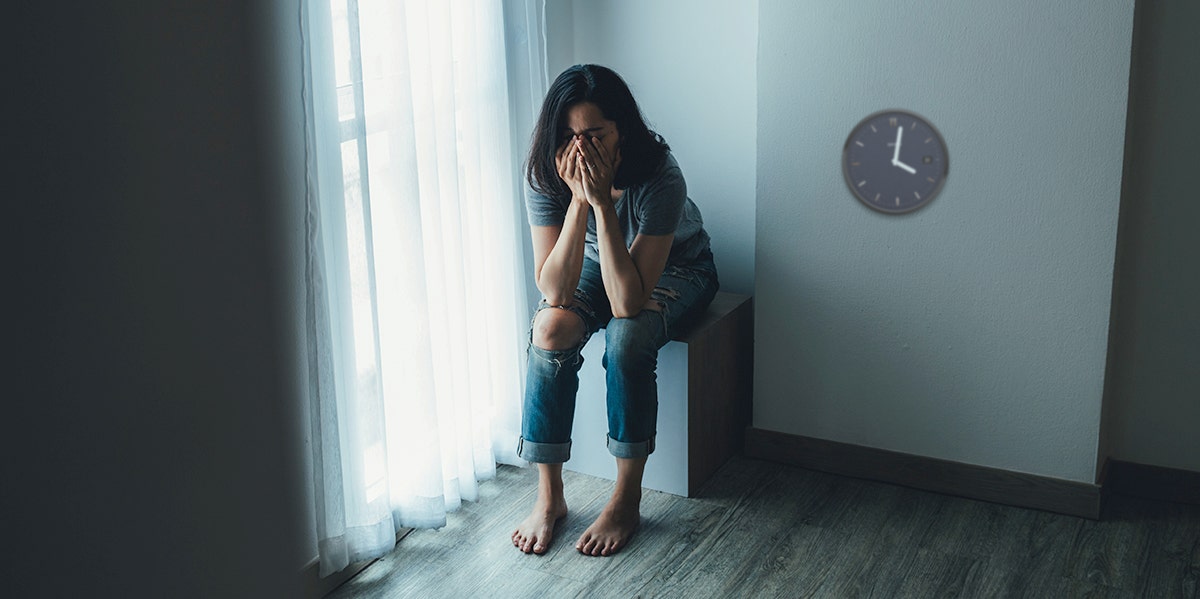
**4:02**
